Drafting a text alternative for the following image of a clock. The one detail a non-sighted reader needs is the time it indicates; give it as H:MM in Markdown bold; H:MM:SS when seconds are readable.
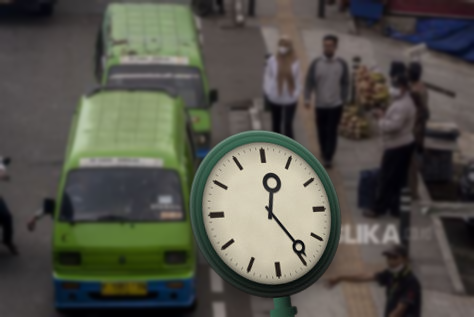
**12:24**
